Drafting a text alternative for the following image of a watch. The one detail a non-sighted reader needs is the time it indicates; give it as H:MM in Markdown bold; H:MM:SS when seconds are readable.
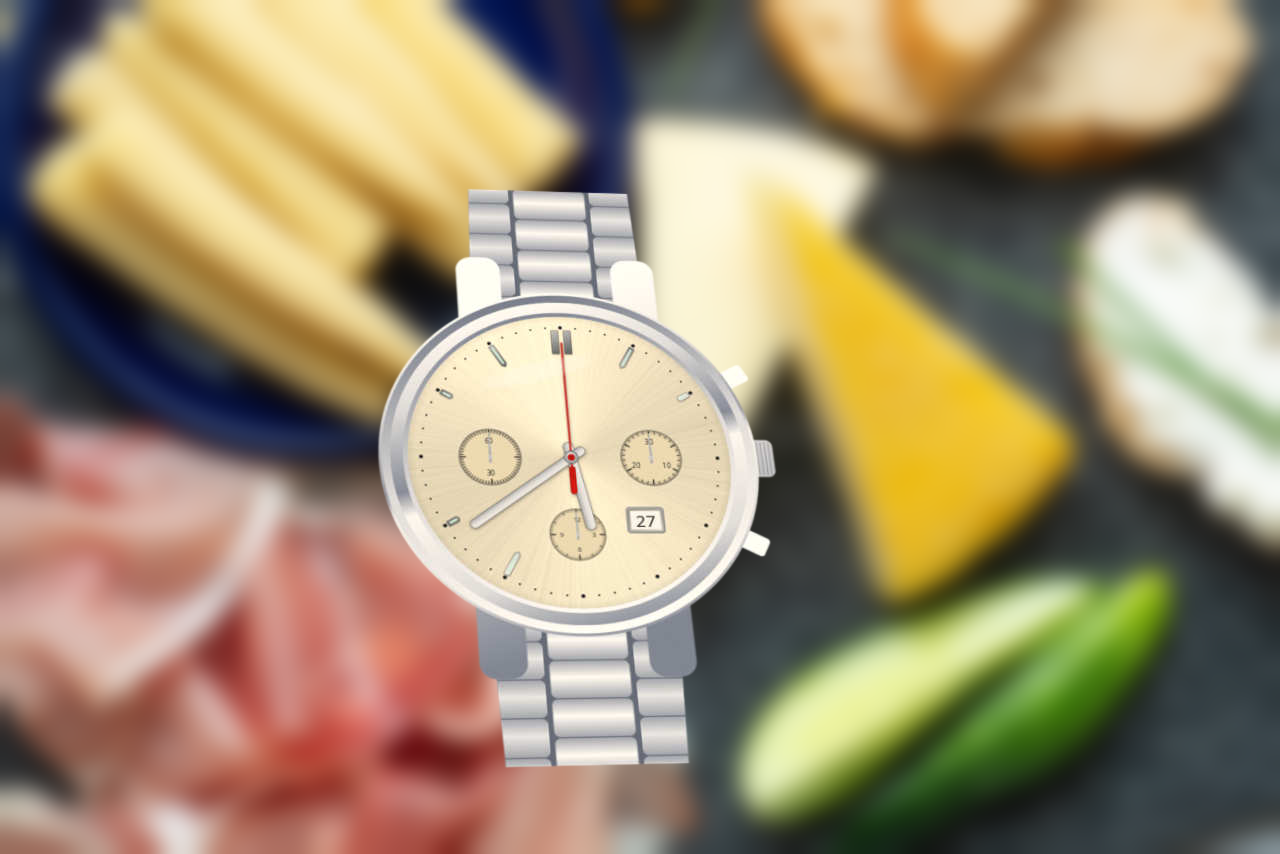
**5:39**
